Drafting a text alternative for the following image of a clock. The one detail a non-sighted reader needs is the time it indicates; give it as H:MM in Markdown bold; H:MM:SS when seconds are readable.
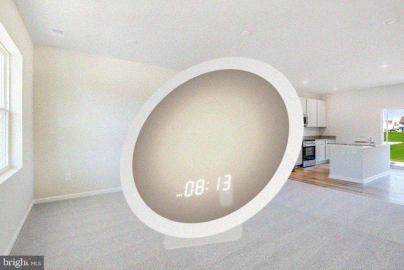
**8:13**
